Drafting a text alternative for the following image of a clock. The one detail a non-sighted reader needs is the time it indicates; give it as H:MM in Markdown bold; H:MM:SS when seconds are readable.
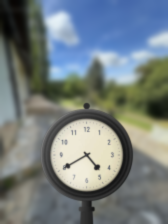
**4:40**
